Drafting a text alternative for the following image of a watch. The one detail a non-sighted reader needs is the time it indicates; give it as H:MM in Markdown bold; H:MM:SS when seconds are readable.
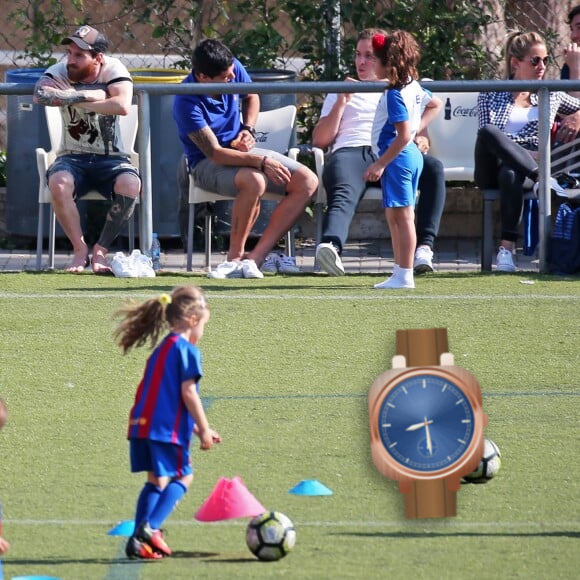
**8:29**
